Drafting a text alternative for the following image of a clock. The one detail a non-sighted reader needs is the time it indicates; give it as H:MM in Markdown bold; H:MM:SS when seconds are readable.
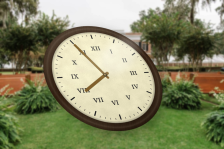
**7:55**
